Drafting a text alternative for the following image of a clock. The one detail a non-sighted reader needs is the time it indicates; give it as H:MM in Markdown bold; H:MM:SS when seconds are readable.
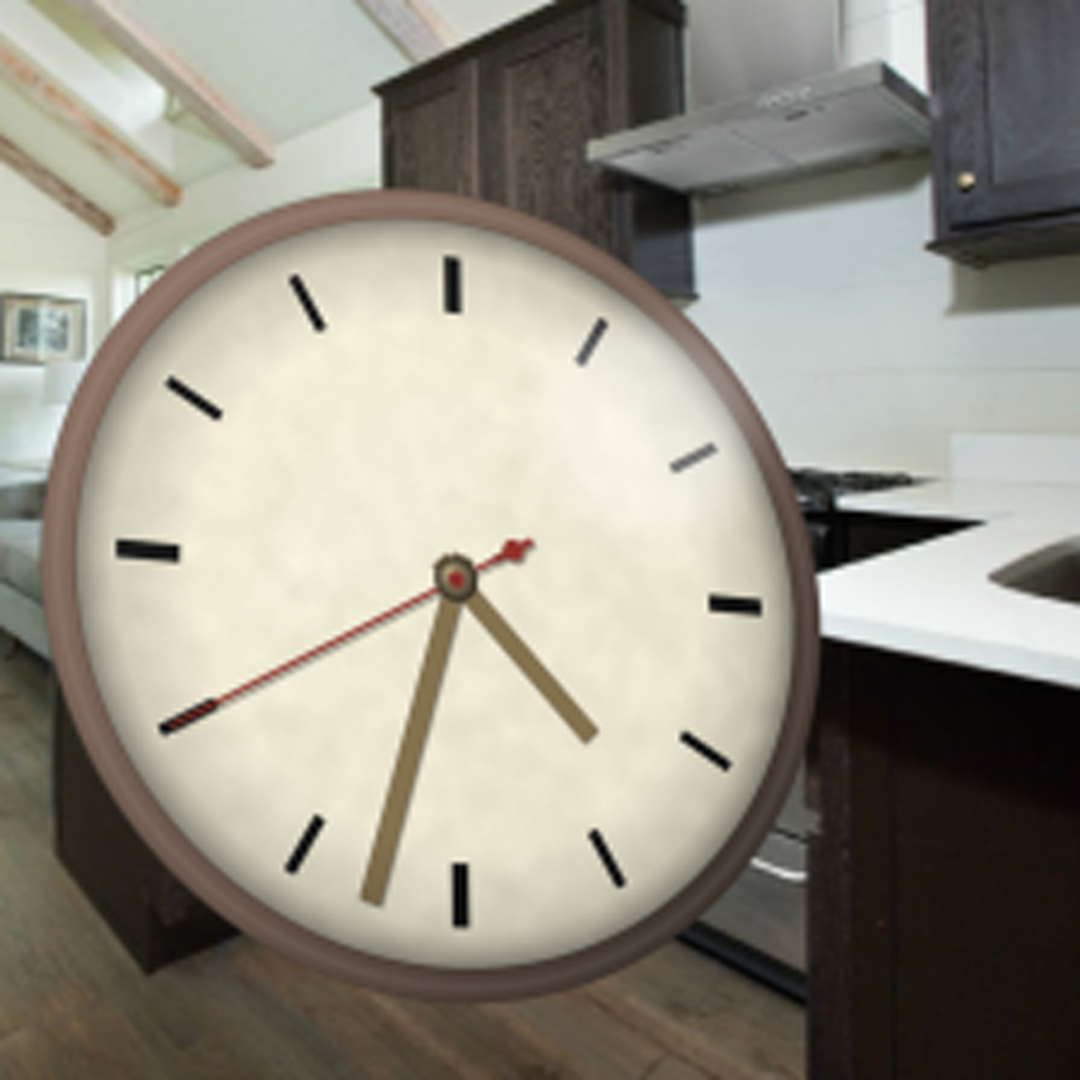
**4:32:40**
